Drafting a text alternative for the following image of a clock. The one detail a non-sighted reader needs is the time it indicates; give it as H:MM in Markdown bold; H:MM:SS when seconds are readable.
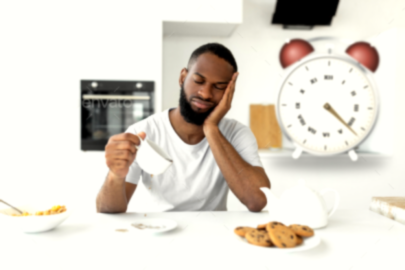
**4:22**
